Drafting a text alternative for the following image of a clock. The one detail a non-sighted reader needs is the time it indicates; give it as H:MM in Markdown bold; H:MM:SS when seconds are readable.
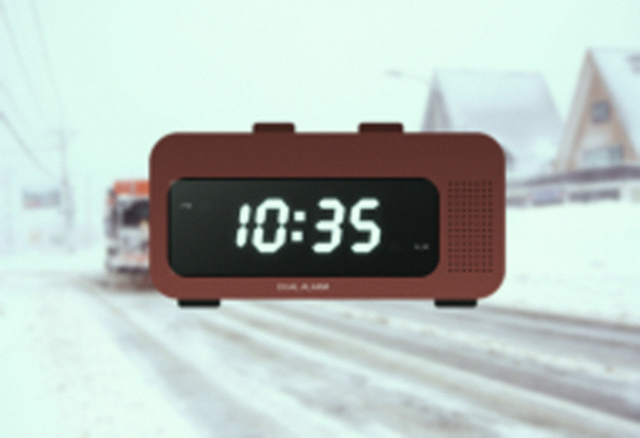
**10:35**
